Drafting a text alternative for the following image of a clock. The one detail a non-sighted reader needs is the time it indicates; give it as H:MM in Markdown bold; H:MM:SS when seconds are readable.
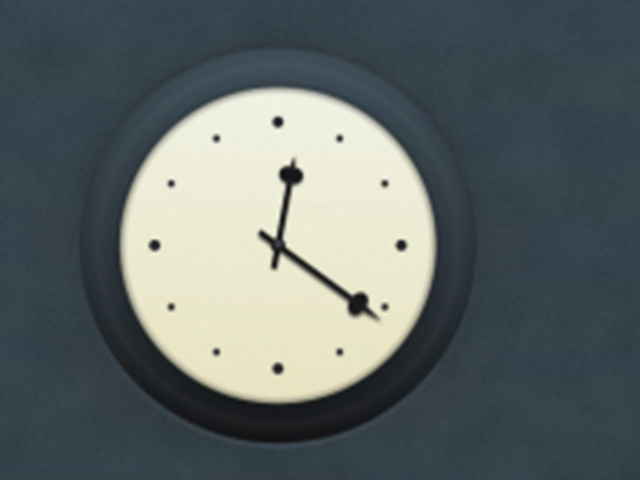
**12:21**
